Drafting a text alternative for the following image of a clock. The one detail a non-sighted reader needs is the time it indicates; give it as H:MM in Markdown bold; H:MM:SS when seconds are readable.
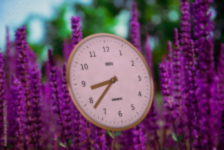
**8:38**
